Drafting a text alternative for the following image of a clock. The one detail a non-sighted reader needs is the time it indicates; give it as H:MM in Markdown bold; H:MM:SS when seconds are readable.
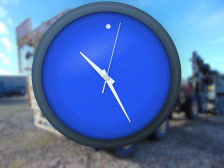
**10:25:02**
